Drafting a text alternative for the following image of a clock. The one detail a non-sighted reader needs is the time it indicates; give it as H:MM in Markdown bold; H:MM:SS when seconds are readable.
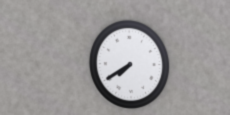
**7:40**
